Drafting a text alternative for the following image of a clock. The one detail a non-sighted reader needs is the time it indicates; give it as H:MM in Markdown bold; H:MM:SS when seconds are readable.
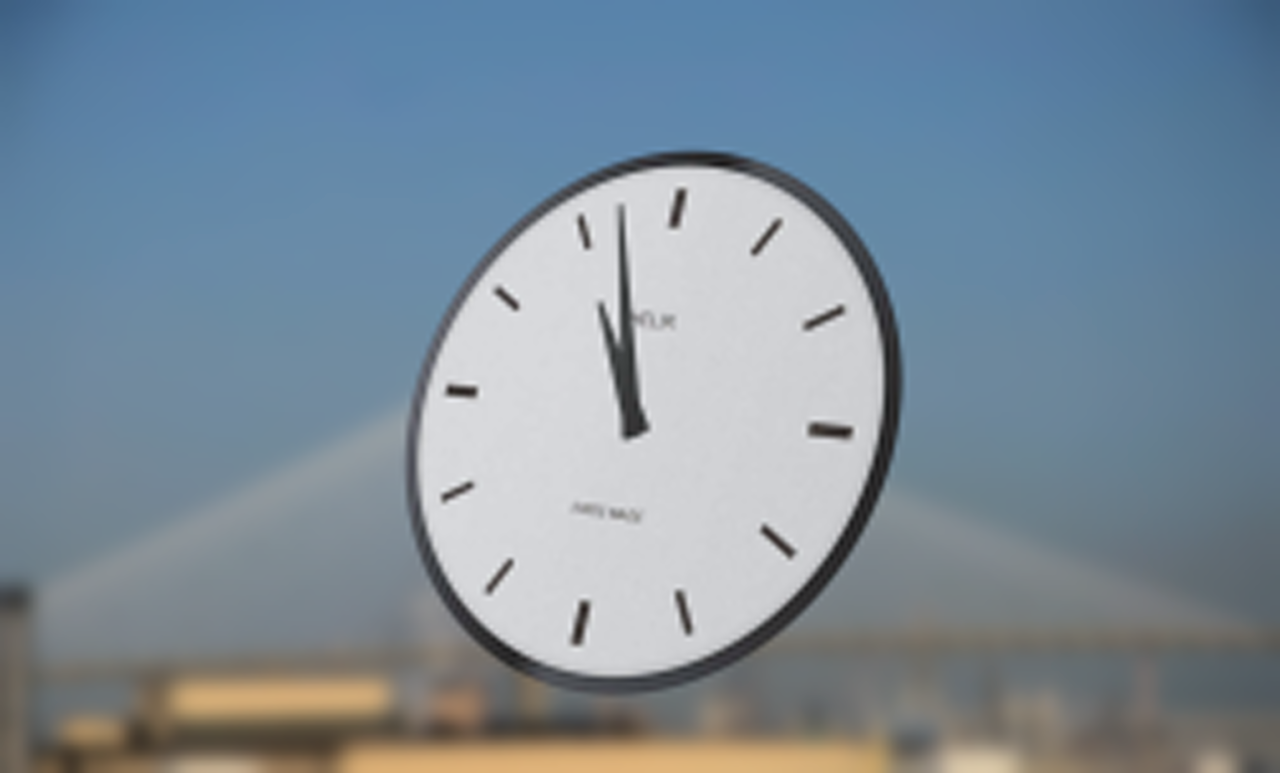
**10:57**
